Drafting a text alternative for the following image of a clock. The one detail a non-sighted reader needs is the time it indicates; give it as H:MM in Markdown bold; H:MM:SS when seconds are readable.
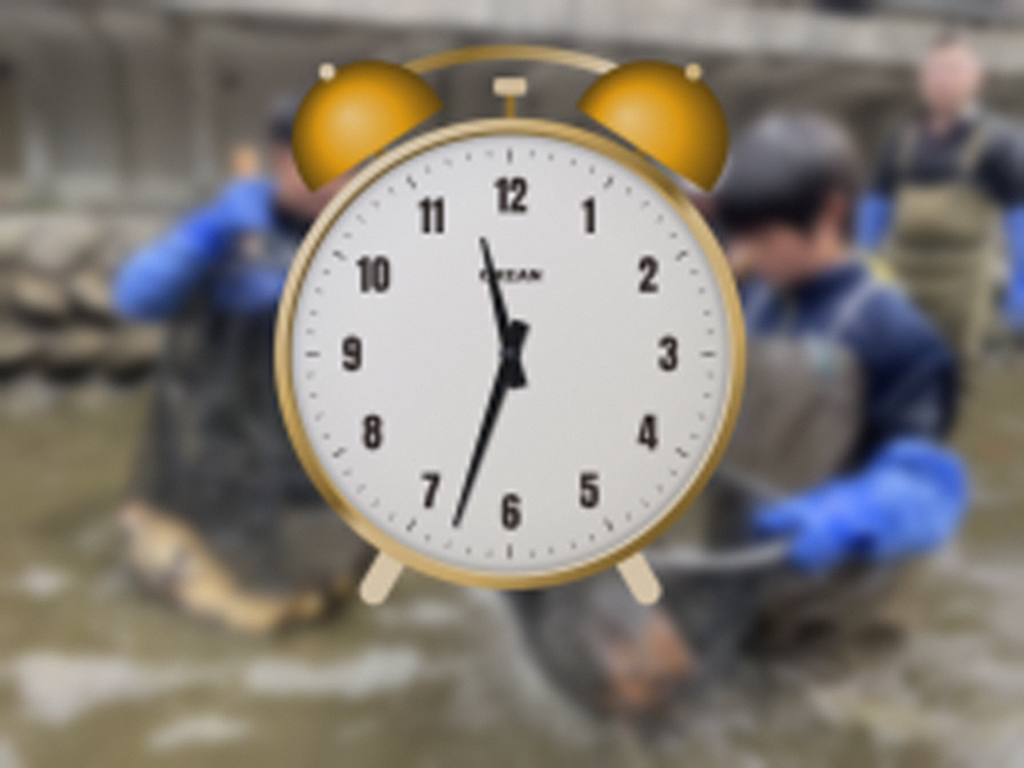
**11:33**
